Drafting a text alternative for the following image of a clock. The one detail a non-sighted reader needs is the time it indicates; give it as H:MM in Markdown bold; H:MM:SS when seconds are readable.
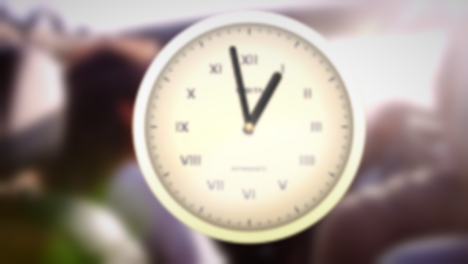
**12:58**
